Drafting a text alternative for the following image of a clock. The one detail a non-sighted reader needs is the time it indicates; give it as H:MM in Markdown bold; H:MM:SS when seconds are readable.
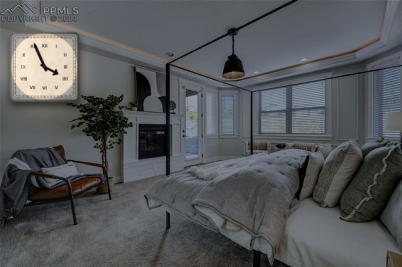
**3:56**
